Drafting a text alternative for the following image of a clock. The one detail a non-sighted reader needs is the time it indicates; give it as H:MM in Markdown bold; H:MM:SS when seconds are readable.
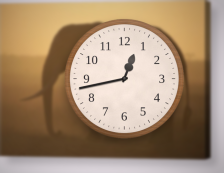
**12:43**
